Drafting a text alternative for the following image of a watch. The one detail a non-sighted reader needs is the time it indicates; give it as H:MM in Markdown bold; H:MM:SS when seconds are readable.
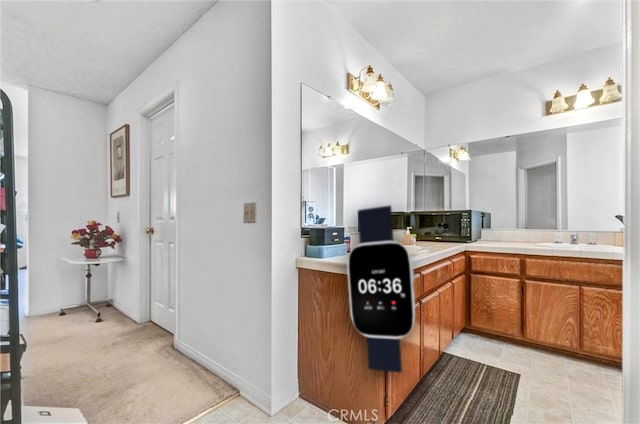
**6:36**
